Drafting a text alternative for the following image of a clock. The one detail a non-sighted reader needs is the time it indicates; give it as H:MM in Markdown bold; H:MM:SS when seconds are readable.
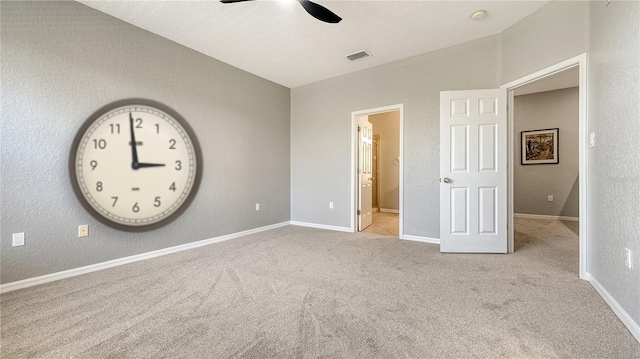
**2:59**
